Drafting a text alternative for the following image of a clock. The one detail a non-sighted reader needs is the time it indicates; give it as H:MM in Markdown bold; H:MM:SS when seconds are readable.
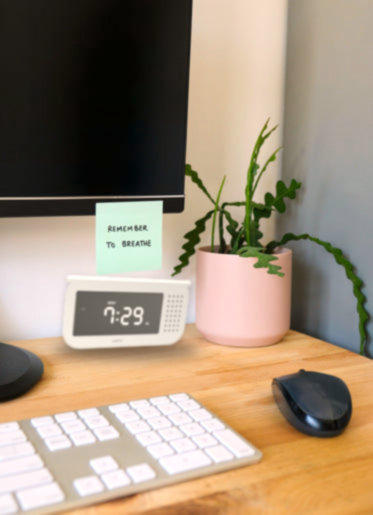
**7:29**
